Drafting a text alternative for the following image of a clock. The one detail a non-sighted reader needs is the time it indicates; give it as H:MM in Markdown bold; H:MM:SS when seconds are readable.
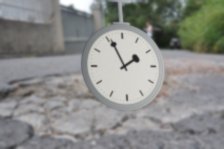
**1:56**
